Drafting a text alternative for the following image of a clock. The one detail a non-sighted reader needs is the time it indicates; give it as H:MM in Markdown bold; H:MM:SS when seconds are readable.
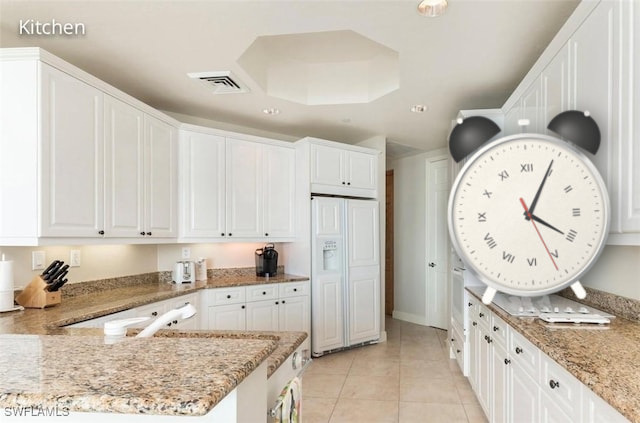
**4:04:26**
